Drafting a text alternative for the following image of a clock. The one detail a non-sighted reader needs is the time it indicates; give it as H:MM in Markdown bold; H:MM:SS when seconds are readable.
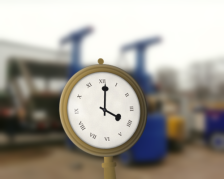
**4:01**
